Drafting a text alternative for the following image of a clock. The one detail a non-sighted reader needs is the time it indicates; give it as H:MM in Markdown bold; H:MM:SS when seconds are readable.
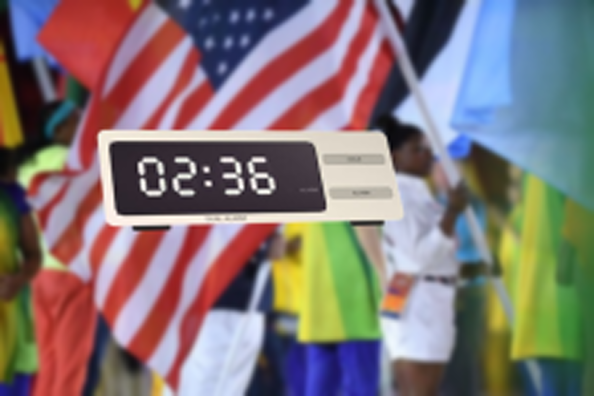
**2:36**
